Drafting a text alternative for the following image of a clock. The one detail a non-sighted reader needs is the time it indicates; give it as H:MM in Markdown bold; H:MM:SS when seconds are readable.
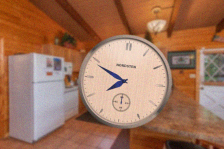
**7:49**
